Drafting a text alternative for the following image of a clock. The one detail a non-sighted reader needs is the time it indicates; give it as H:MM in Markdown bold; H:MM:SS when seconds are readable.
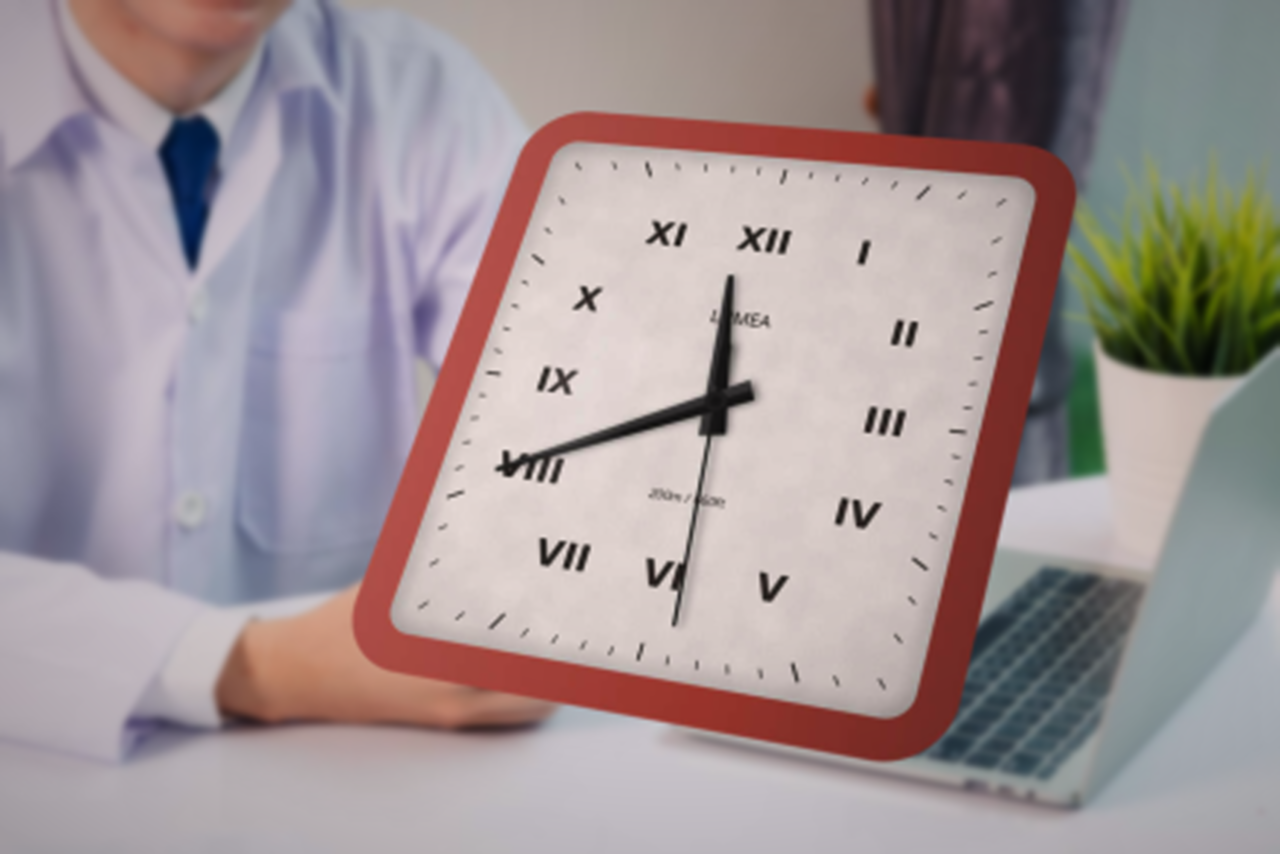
**11:40:29**
